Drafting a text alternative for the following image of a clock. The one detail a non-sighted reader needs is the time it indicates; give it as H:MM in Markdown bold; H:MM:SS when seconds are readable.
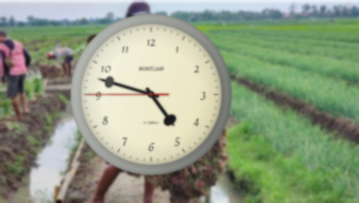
**4:47:45**
